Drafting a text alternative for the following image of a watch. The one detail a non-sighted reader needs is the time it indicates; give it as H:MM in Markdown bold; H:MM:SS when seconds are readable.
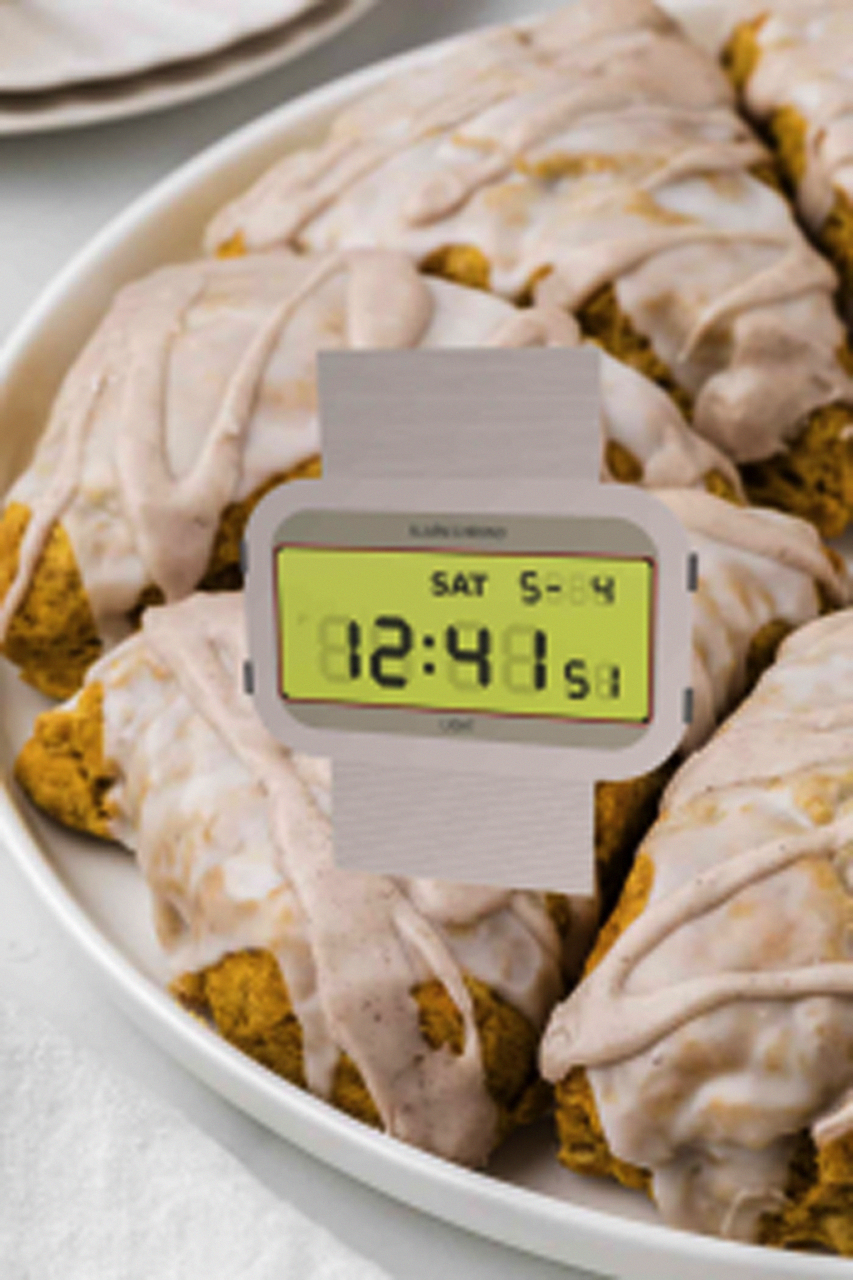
**12:41:51**
